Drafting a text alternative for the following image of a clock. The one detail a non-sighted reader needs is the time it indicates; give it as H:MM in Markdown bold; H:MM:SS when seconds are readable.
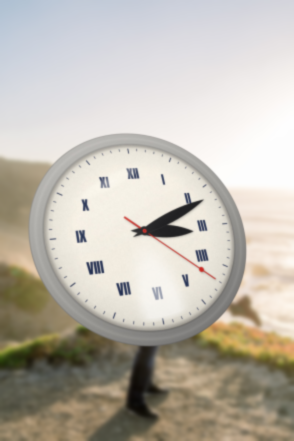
**3:11:22**
